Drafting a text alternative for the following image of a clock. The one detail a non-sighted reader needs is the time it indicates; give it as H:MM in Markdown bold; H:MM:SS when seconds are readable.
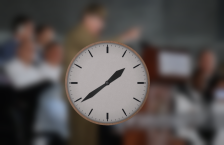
**1:39**
